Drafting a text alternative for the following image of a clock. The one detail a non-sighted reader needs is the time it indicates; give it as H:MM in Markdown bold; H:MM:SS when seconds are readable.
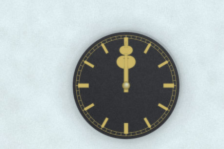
**12:00**
